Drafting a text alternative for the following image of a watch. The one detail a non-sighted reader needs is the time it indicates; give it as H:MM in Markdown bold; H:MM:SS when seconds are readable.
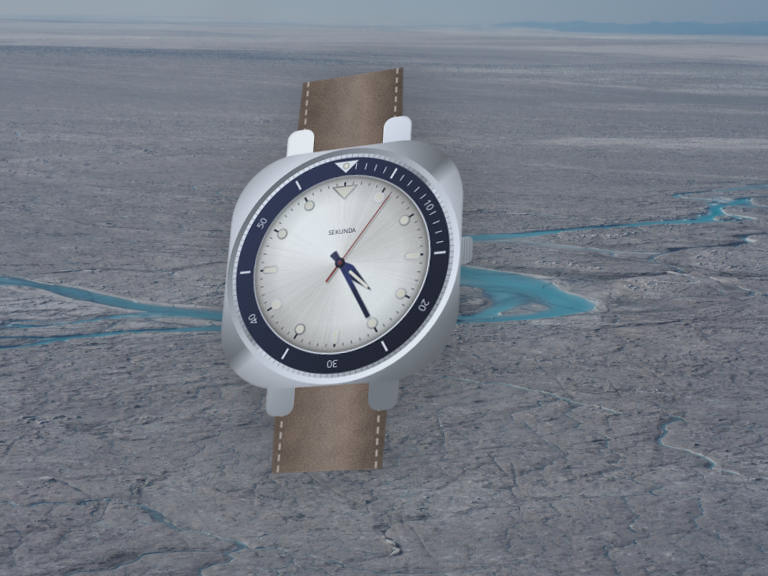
**4:25:06**
